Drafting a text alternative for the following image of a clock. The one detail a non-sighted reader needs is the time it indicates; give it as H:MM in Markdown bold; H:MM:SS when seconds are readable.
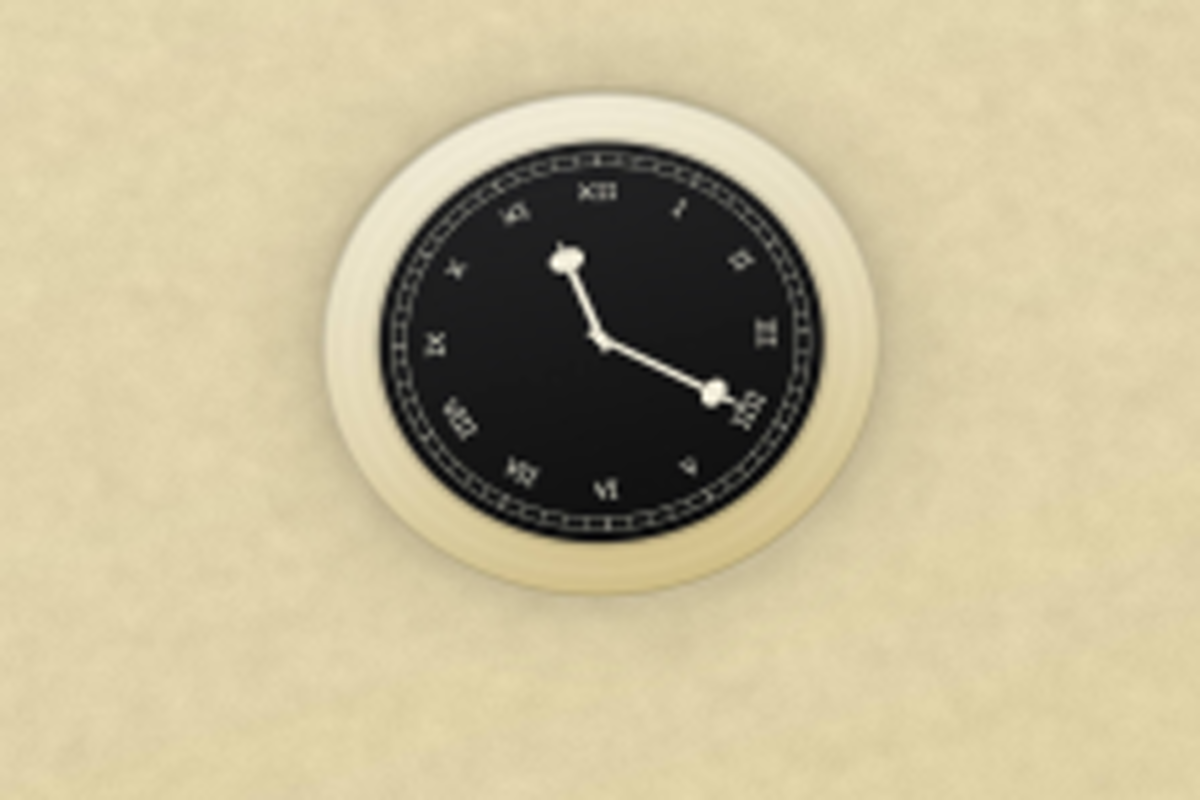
**11:20**
